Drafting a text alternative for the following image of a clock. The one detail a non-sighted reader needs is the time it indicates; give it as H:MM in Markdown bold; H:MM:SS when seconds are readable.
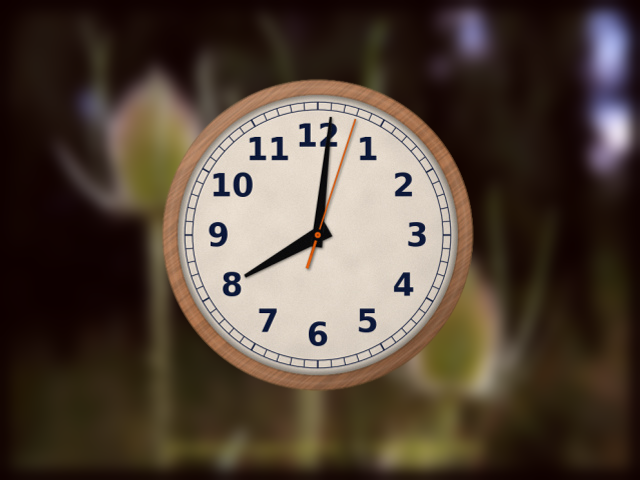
**8:01:03**
